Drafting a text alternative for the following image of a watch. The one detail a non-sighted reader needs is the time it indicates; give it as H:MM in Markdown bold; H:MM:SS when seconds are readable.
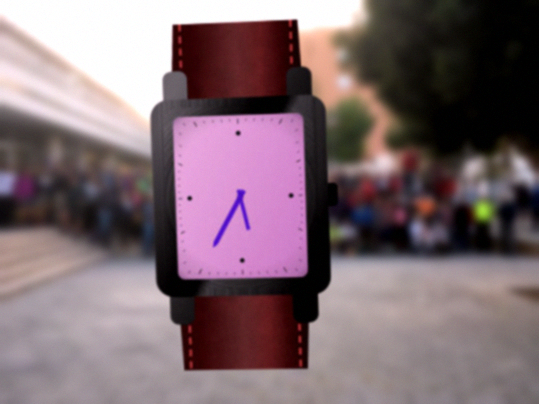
**5:35**
